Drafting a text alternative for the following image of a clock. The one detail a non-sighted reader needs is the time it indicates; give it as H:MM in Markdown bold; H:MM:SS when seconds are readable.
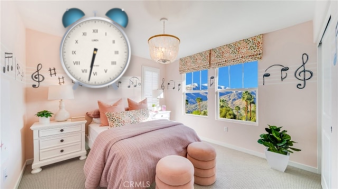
**6:32**
